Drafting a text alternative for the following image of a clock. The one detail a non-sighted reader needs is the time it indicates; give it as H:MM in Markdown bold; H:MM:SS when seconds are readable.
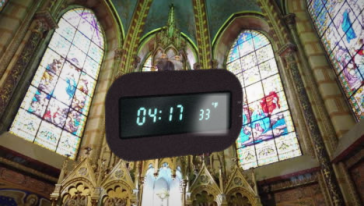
**4:17**
